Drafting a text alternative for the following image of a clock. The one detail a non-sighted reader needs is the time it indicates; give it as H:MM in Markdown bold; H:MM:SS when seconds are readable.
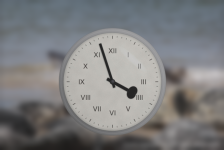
**3:57**
